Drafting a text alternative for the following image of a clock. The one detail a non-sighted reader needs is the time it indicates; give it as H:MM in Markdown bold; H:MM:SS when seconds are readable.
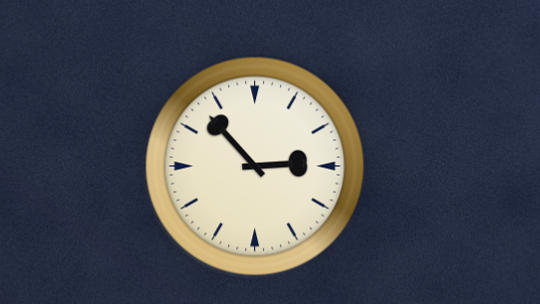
**2:53**
